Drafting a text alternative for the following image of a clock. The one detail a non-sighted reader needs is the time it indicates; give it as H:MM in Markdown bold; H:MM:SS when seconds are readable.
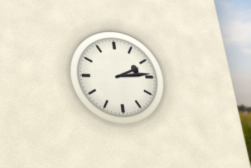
**2:14**
